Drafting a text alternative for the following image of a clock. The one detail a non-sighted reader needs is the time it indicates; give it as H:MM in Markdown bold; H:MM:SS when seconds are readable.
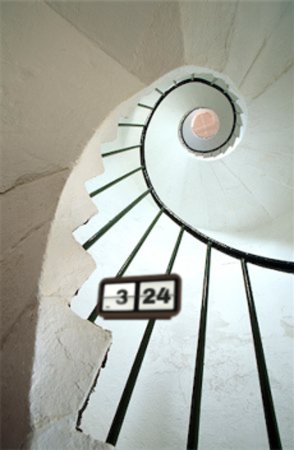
**3:24**
